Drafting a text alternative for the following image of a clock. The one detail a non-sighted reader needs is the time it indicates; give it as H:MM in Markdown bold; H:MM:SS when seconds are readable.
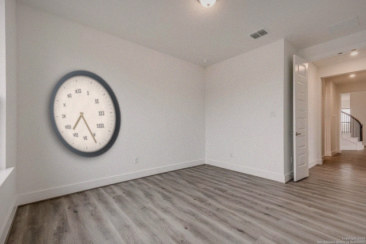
**7:26**
